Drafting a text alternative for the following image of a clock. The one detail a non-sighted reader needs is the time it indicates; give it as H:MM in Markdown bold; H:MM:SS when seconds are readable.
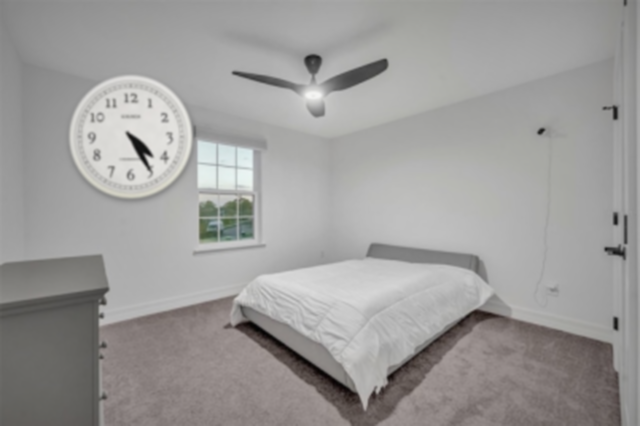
**4:25**
